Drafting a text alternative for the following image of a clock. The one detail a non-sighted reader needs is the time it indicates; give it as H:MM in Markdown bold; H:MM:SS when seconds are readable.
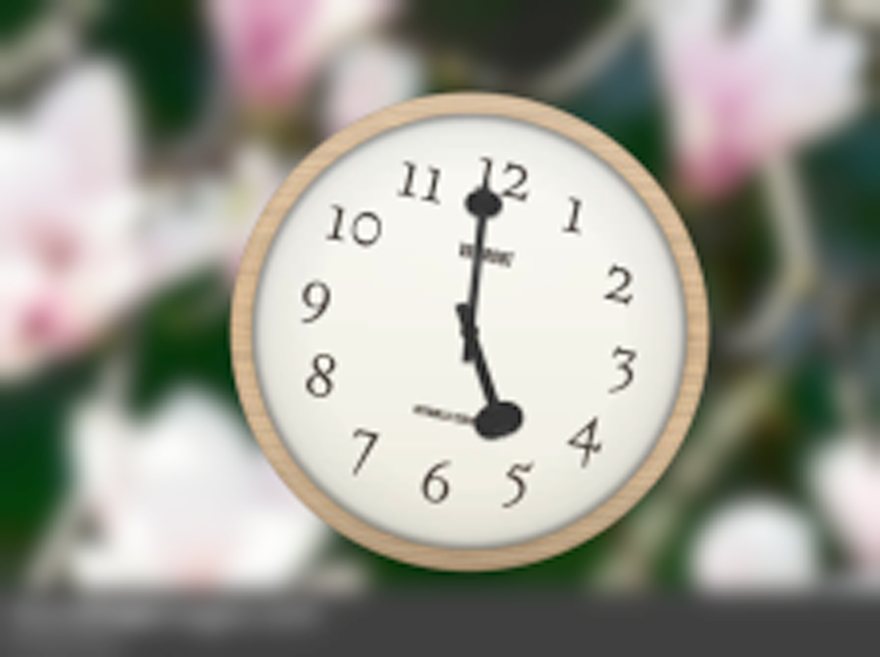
**4:59**
